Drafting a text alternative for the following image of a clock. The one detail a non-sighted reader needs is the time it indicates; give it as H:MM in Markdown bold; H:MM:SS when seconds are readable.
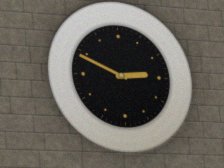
**2:49**
